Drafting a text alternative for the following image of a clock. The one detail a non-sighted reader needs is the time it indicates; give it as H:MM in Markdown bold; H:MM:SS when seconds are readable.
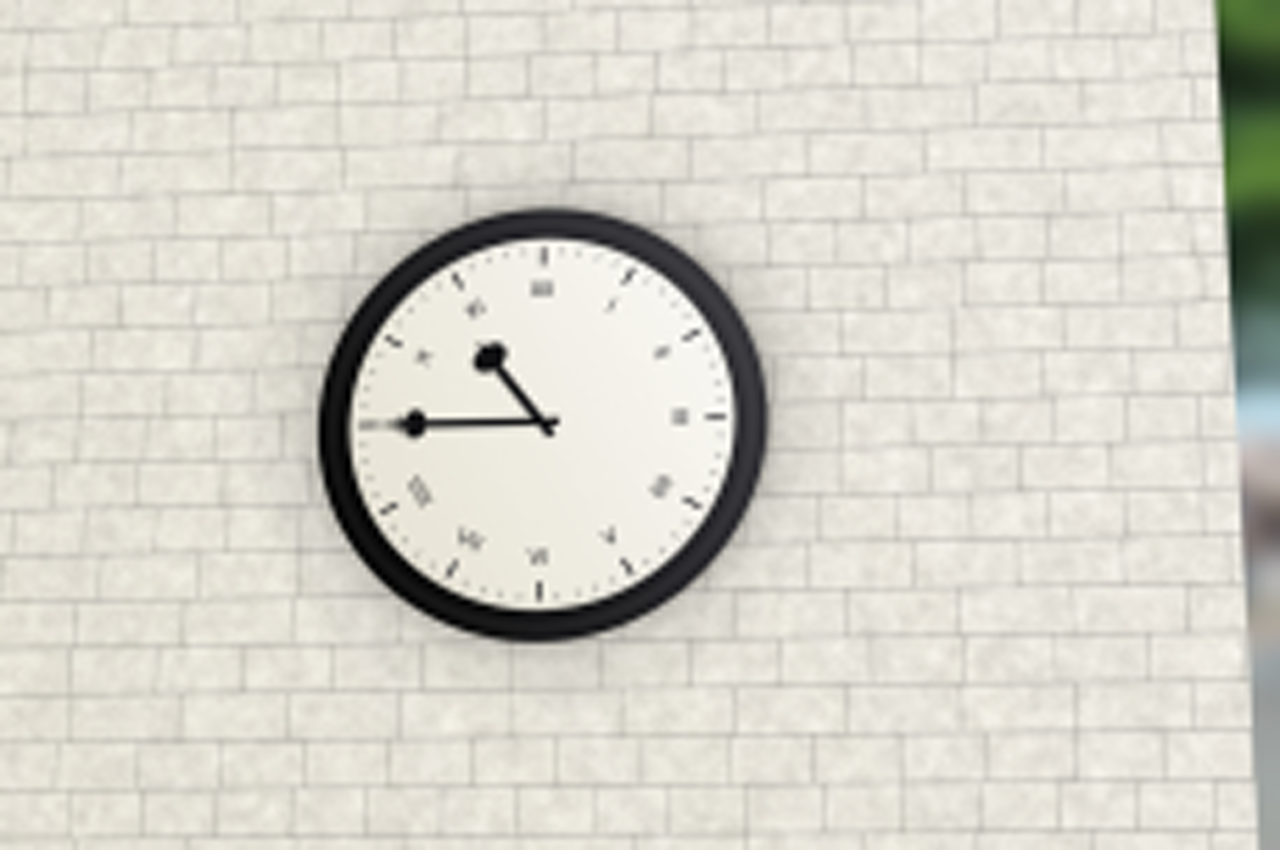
**10:45**
